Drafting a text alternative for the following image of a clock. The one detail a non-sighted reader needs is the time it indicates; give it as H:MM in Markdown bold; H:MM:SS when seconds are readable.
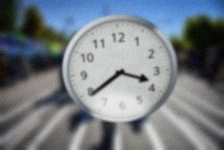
**3:39**
